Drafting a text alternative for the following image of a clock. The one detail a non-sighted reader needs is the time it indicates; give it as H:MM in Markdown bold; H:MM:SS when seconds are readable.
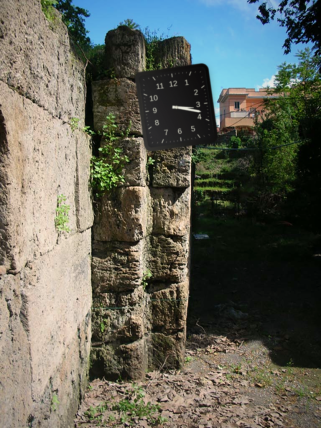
**3:18**
